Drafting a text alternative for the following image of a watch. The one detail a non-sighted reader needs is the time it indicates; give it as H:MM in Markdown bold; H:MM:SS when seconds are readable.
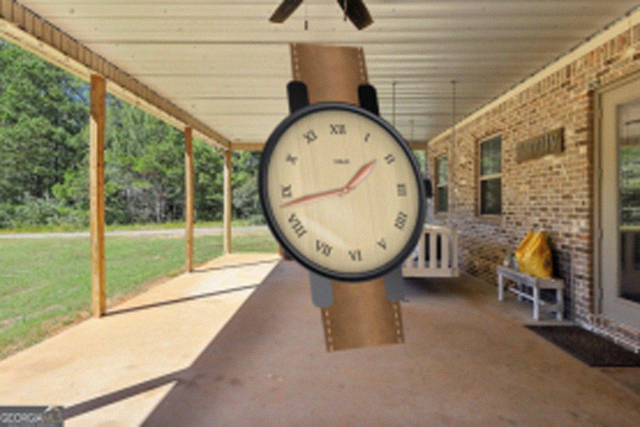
**1:43**
